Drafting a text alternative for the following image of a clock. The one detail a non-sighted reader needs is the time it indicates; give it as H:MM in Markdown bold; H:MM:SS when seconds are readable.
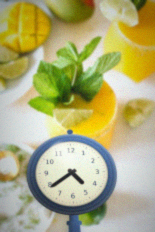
**4:39**
